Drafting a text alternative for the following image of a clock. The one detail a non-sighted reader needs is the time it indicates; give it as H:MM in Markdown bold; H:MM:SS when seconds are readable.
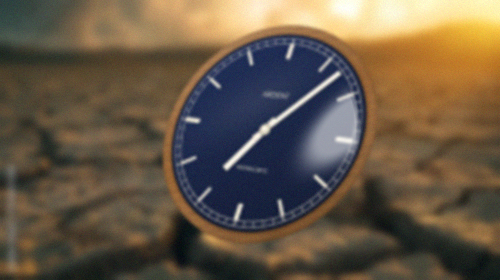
**7:07**
